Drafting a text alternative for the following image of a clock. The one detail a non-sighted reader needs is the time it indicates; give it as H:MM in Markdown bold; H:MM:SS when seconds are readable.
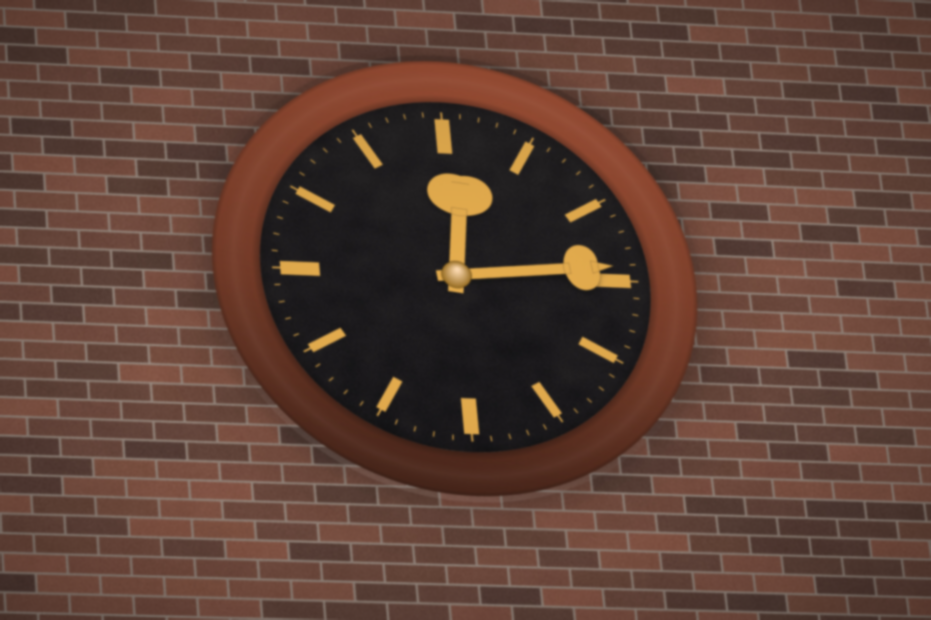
**12:14**
